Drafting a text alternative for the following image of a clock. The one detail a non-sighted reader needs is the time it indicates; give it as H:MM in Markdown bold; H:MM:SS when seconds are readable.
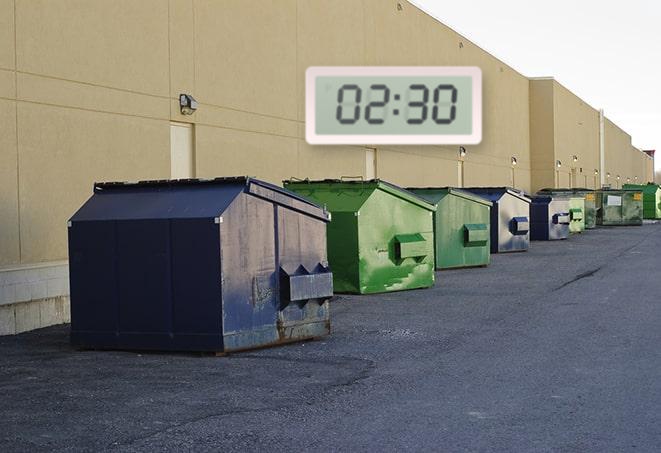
**2:30**
